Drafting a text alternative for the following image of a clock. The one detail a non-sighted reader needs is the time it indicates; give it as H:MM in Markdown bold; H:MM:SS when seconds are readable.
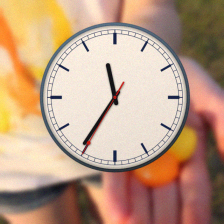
**11:35:35**
